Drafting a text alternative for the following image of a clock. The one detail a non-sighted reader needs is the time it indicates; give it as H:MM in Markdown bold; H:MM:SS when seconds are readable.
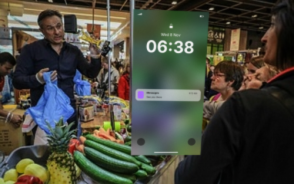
**6:38**
